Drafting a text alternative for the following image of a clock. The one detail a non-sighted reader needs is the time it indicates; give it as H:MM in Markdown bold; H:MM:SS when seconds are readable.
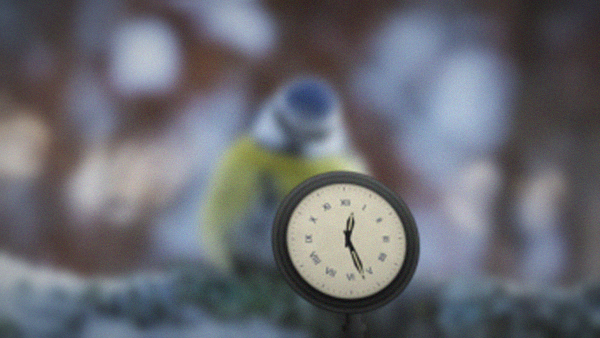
**12:27**
